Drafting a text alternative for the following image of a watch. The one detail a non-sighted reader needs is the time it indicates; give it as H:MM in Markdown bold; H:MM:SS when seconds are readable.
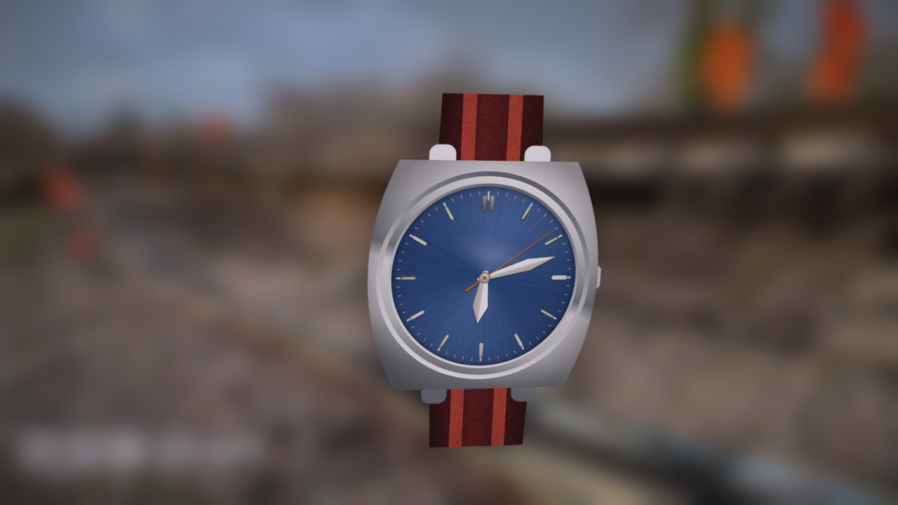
**6:12:09**
